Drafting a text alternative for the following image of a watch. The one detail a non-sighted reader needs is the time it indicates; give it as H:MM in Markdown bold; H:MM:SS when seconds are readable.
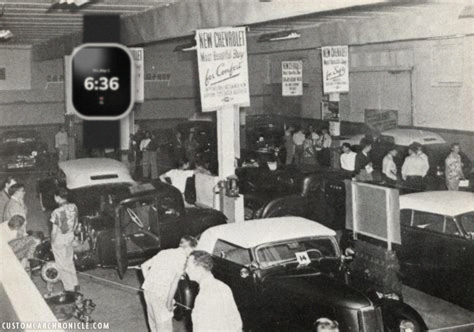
**6:36**
